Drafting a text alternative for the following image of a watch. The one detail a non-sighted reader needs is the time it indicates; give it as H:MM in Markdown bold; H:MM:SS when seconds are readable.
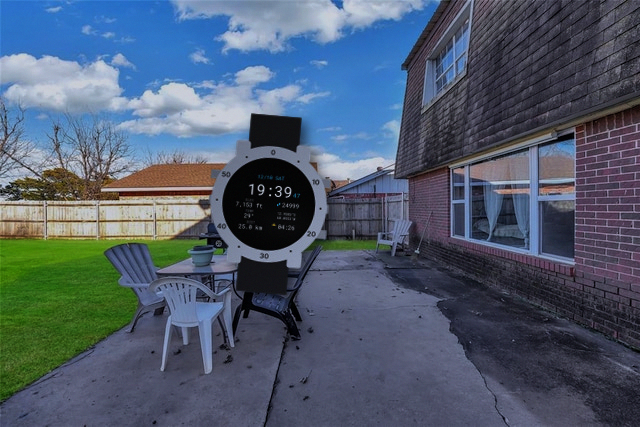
**19:39**
